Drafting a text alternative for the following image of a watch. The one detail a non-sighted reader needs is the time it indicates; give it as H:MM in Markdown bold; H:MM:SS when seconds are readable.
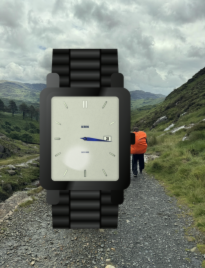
**3:16**
